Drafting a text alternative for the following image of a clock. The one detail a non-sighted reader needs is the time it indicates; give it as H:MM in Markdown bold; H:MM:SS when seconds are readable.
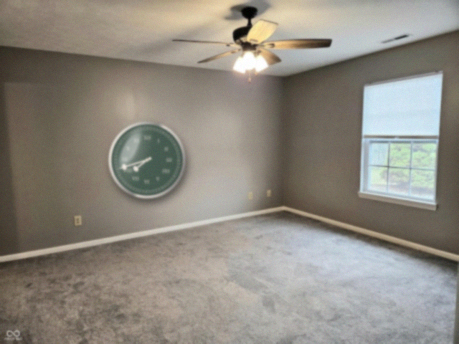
**7:42**
